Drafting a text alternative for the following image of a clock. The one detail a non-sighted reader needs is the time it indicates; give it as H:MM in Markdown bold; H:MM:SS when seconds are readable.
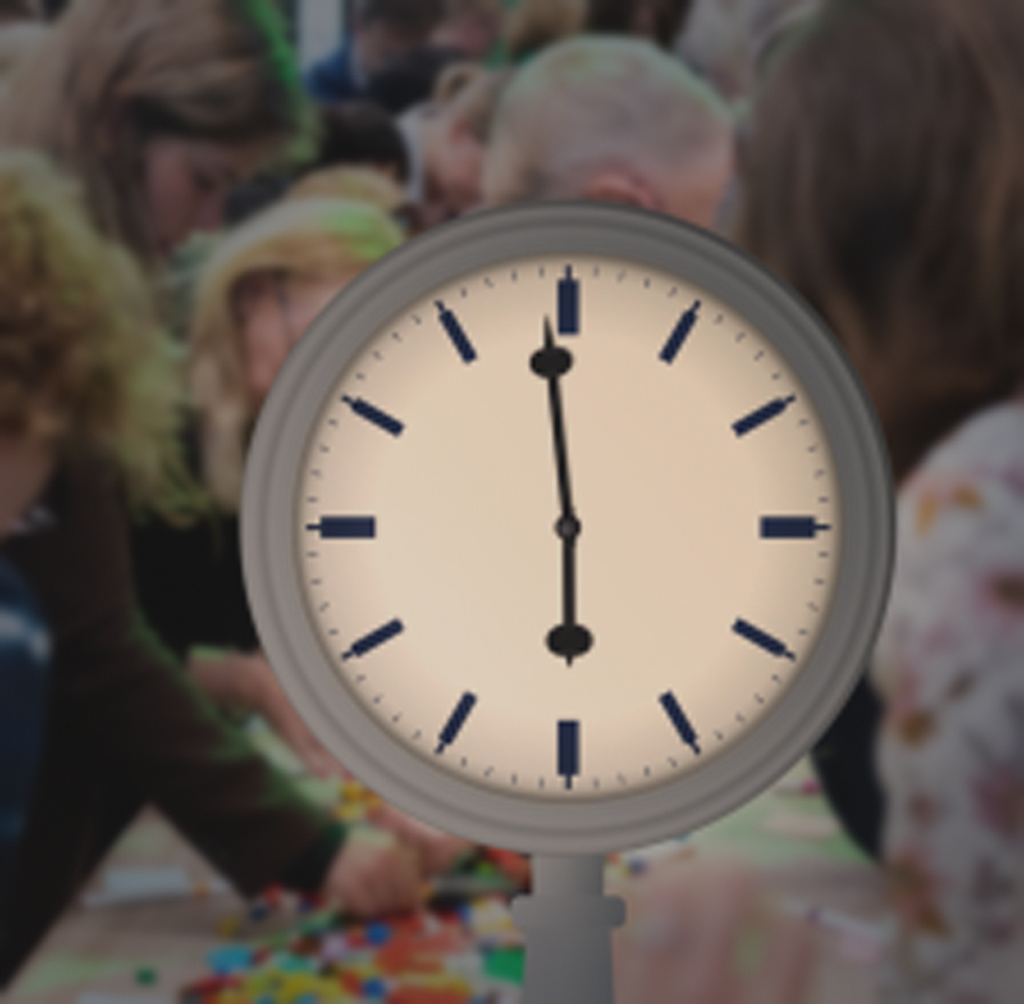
**5:59**
